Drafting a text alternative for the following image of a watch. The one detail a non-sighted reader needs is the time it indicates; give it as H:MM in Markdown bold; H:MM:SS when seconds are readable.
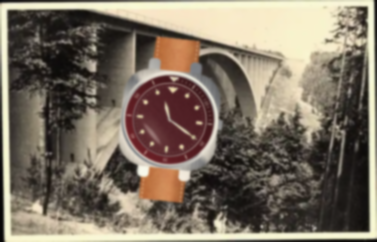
**11:20**
